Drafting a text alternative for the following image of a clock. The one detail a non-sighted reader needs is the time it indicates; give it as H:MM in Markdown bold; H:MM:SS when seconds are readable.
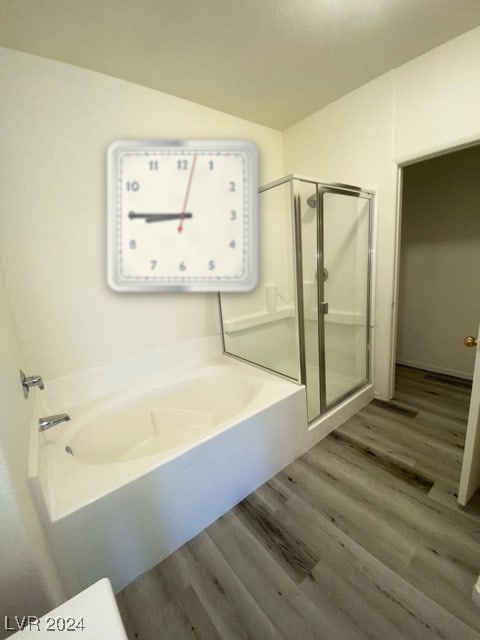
**8:45:02**
